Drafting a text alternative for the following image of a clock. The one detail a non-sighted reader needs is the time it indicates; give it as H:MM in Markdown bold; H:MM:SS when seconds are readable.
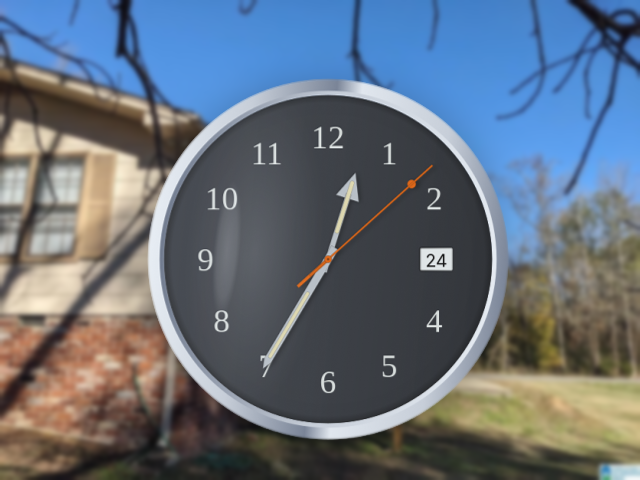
**12:35:08**
